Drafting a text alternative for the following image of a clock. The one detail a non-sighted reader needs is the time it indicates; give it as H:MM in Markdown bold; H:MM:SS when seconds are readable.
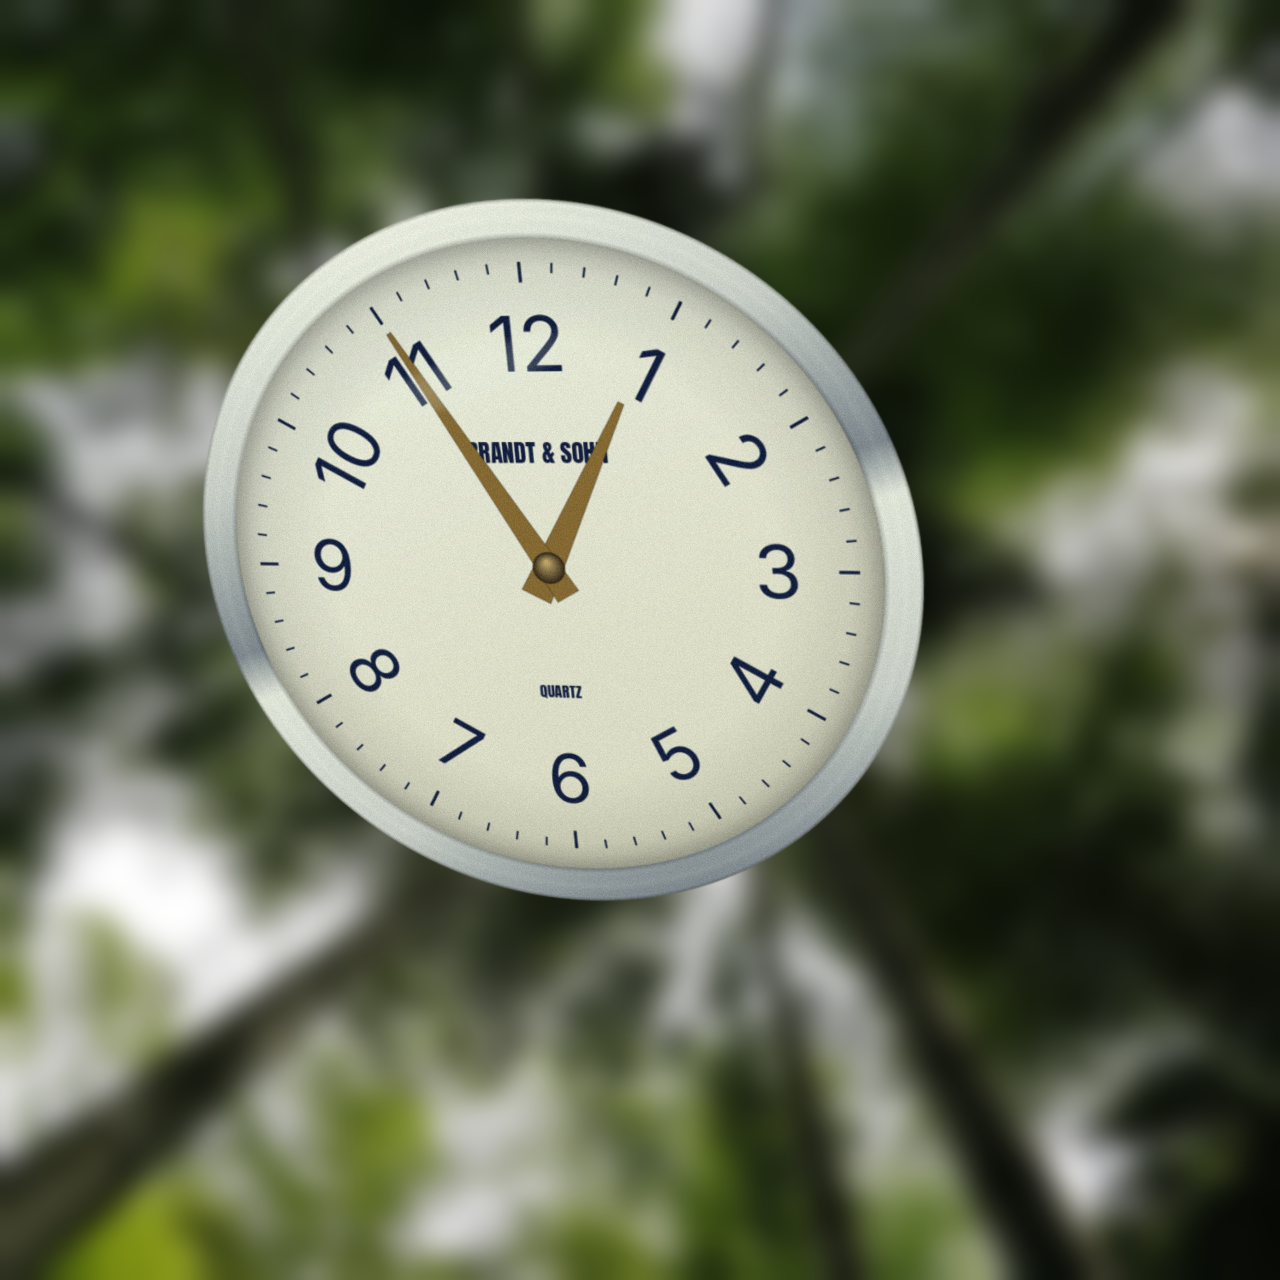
**12:55**
